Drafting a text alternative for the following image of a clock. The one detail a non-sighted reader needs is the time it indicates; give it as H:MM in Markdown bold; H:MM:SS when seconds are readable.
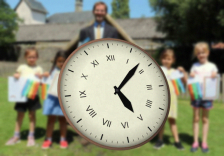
**5:08**
